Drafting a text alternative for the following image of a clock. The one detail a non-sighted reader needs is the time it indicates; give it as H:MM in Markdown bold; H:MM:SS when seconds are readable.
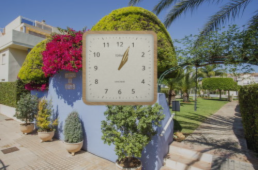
**1:04**
